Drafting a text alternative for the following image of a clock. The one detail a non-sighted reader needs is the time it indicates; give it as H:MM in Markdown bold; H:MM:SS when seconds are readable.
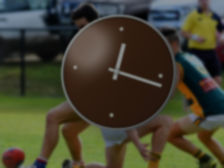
**12:17**
